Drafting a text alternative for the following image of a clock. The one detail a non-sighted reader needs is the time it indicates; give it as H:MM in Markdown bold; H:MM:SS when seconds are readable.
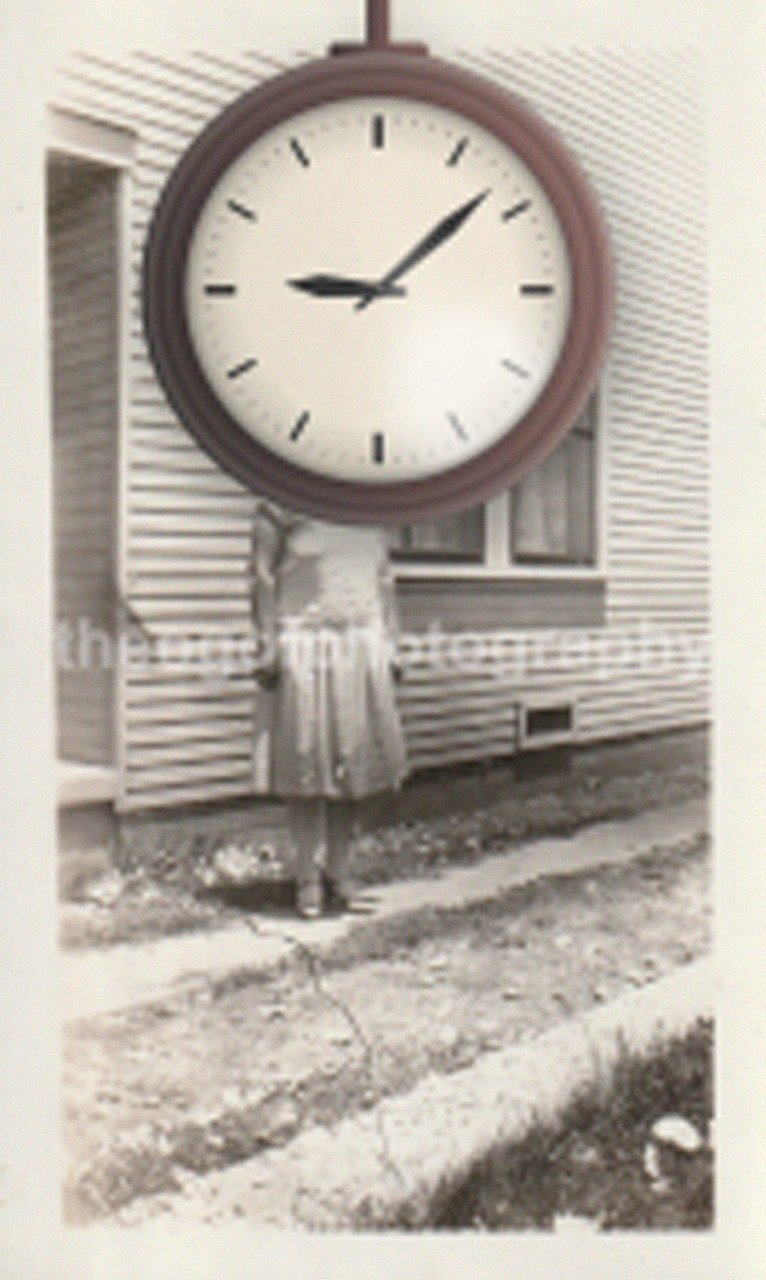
**9:08**
